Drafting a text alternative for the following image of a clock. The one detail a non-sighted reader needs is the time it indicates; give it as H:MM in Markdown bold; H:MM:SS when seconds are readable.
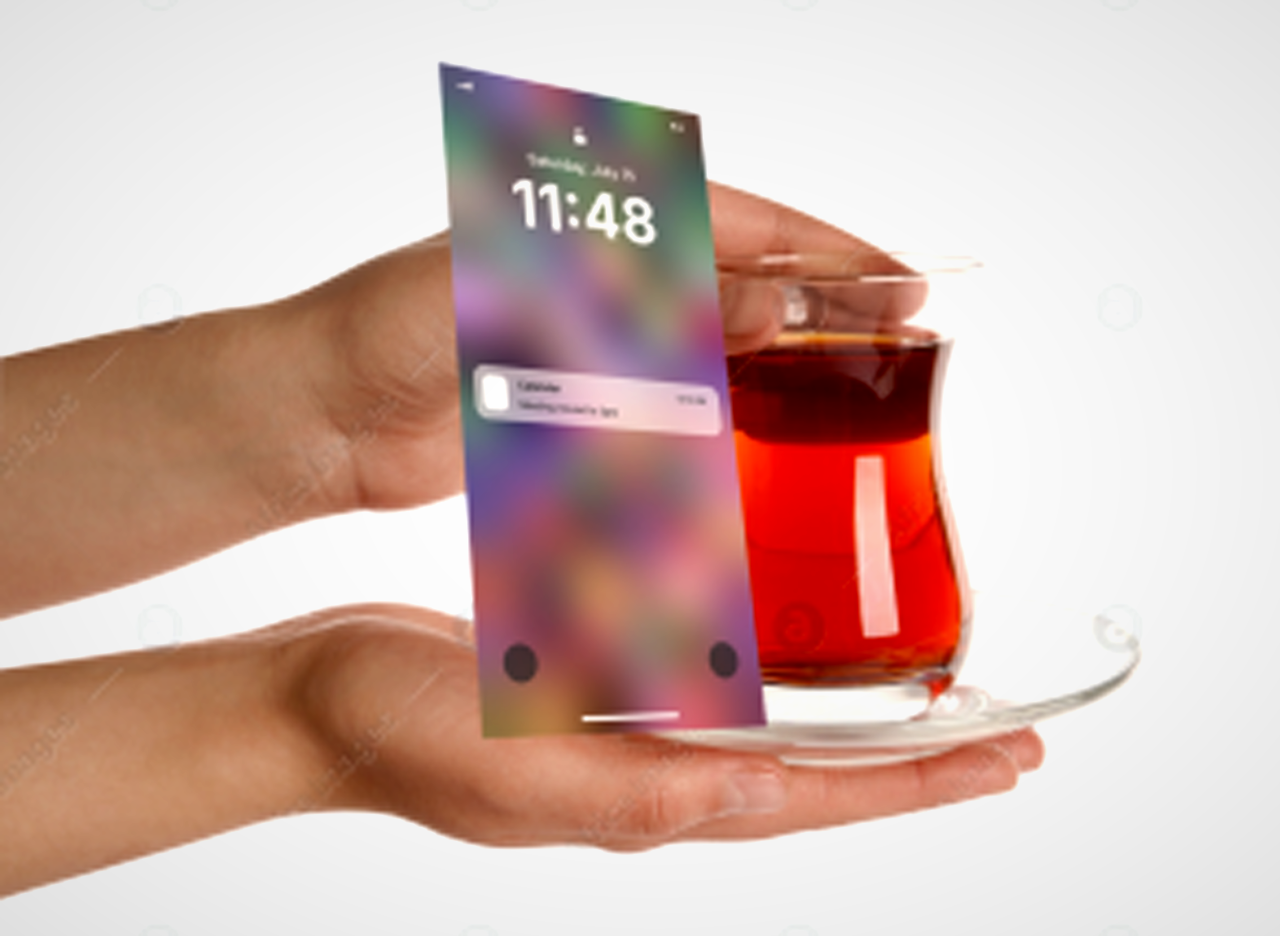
**11:48**
